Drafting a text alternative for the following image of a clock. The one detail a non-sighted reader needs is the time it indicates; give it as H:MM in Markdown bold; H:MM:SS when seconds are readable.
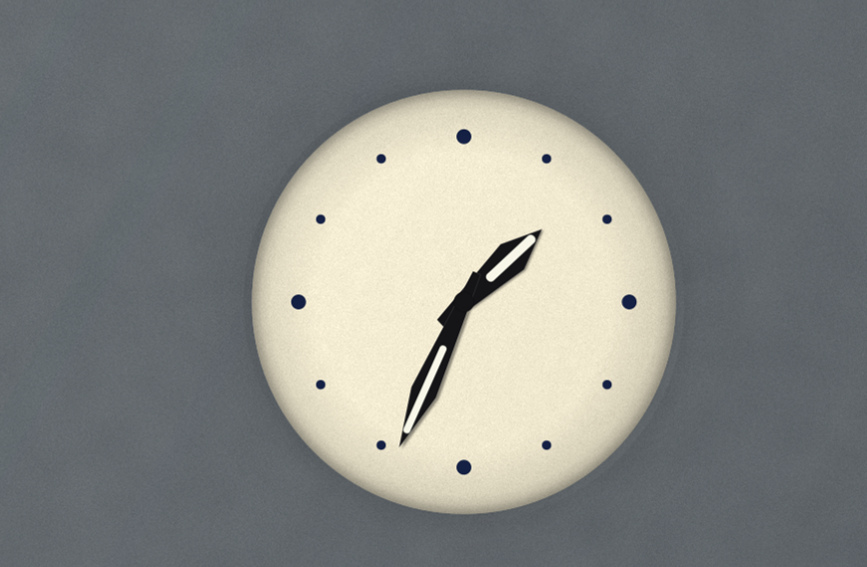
**1:34**
